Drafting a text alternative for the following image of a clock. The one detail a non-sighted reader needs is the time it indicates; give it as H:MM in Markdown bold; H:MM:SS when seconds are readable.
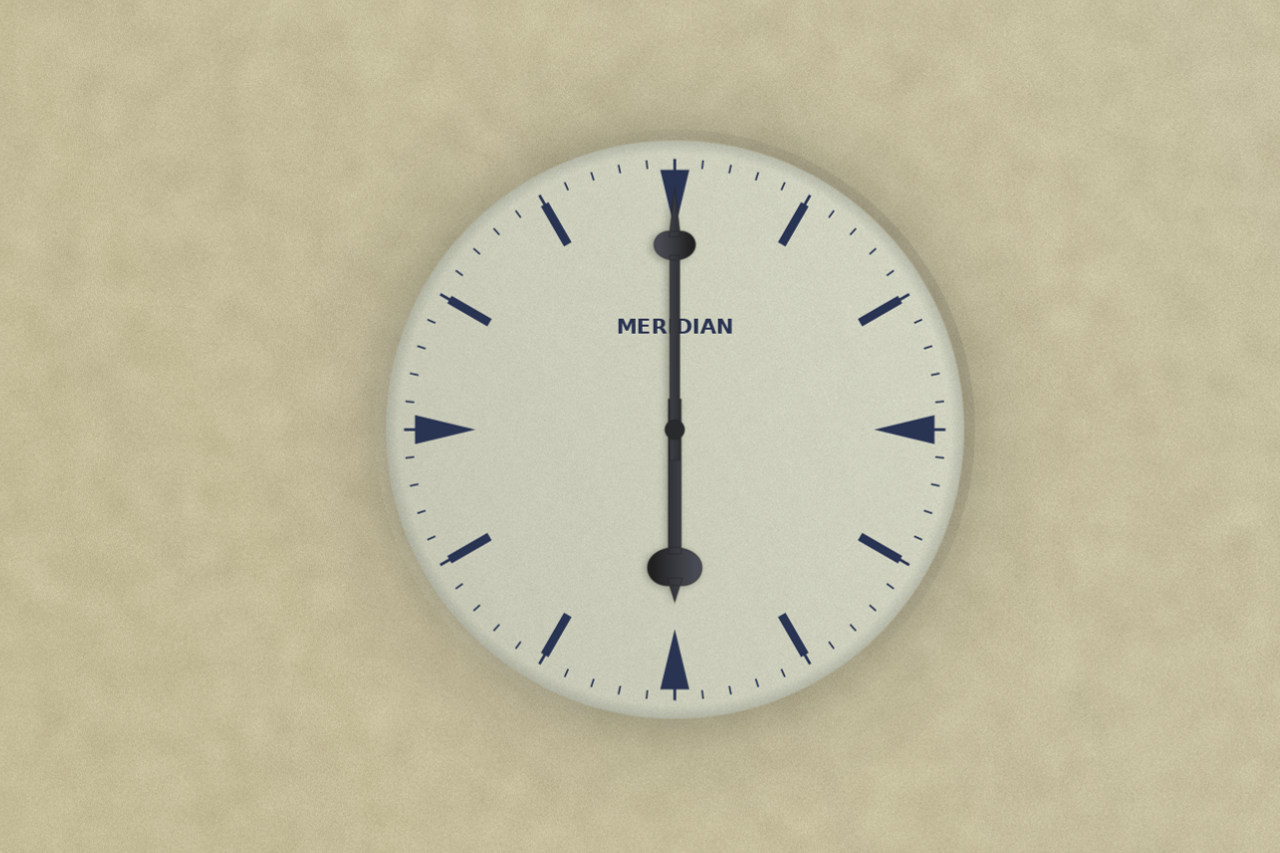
**6:00**
